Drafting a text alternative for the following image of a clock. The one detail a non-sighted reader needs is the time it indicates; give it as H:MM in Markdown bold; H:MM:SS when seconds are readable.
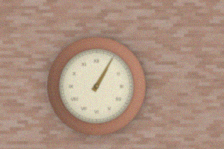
**1:05**
